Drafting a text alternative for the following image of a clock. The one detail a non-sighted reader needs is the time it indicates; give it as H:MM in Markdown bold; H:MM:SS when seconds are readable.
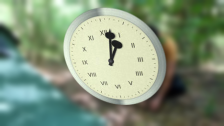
**1:02**
